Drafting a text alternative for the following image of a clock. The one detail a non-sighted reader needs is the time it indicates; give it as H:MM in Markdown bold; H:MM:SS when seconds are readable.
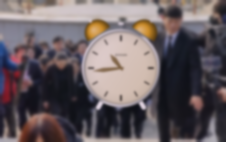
**10:44**
